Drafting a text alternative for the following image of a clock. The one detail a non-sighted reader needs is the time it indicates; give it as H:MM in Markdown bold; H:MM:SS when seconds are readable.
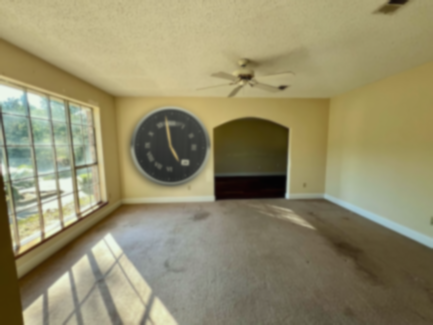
**4:58**
